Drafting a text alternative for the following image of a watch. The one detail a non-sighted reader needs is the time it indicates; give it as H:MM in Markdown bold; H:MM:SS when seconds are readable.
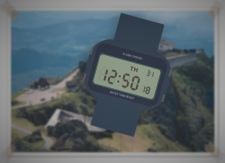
**12:50:18**
